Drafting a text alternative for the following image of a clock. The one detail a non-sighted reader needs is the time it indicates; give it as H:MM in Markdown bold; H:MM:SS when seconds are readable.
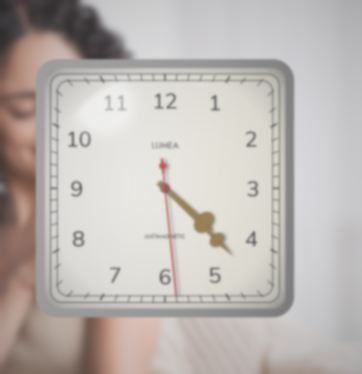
**4:22:29**
